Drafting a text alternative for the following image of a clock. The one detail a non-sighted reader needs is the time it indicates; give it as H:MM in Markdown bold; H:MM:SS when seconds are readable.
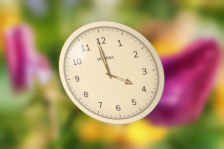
**3:59**
